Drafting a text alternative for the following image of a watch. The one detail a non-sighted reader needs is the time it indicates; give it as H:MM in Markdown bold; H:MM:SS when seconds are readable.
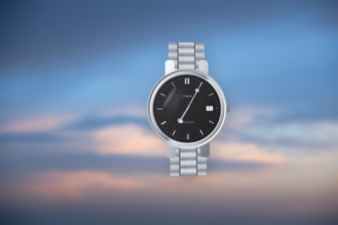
**7:05**
